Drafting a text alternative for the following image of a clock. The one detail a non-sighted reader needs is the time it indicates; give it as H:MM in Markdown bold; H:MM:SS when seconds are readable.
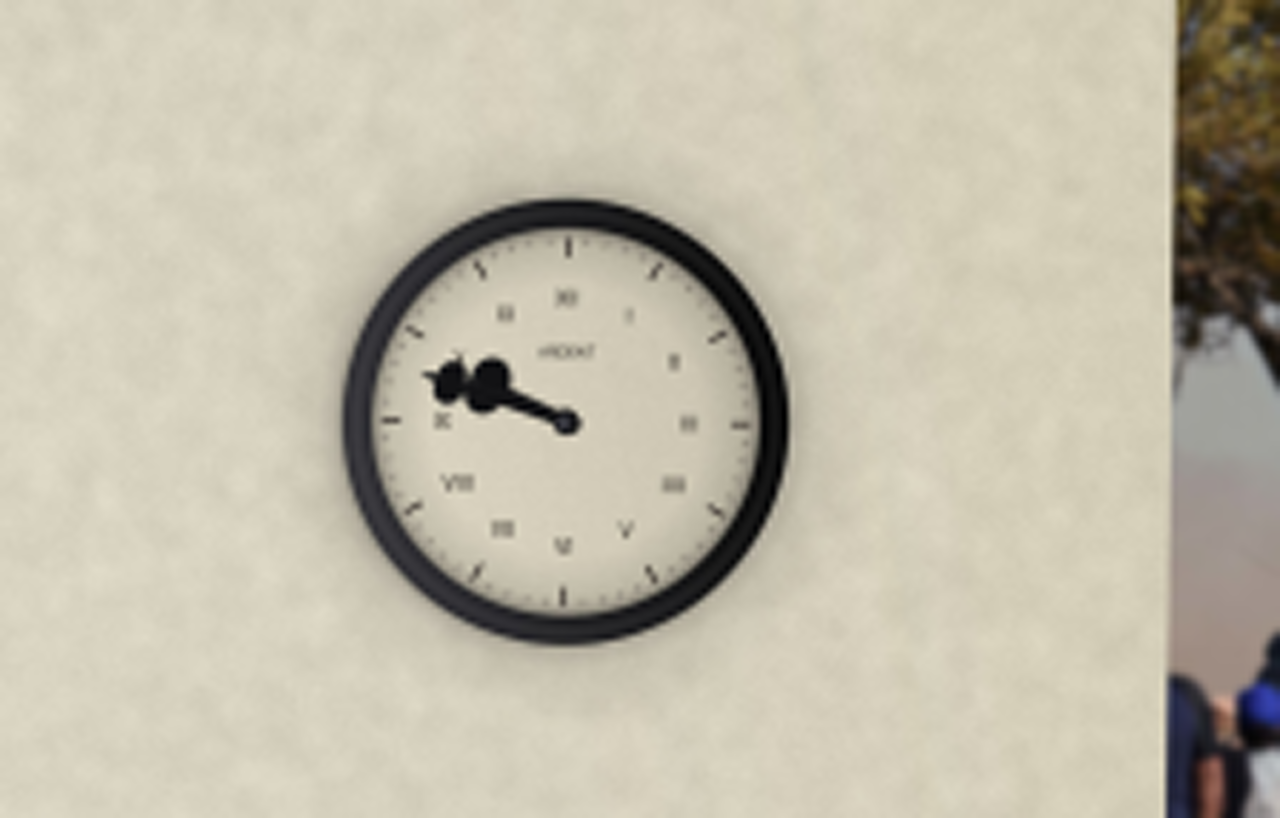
**9:48**
